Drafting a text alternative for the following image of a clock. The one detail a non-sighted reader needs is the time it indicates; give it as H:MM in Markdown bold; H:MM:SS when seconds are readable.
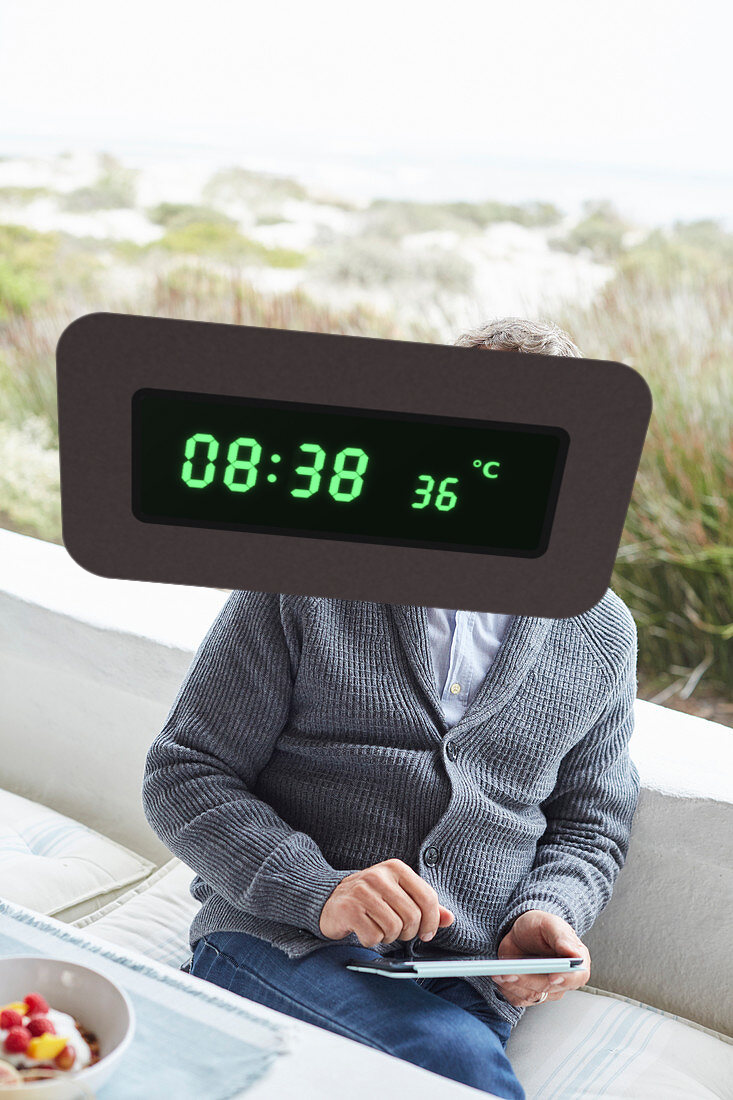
**8:38**
